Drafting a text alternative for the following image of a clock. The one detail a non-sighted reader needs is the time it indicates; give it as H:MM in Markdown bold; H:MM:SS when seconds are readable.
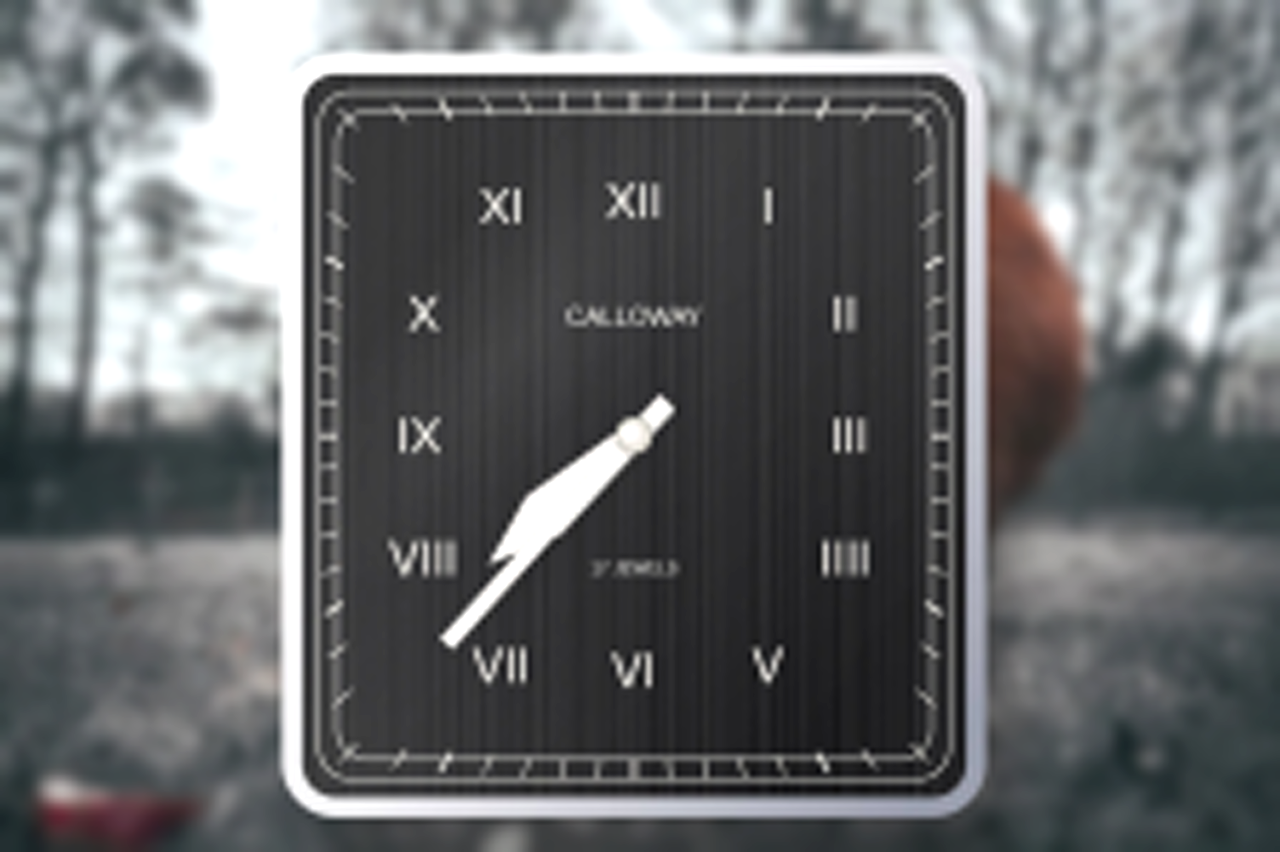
**7:37**
